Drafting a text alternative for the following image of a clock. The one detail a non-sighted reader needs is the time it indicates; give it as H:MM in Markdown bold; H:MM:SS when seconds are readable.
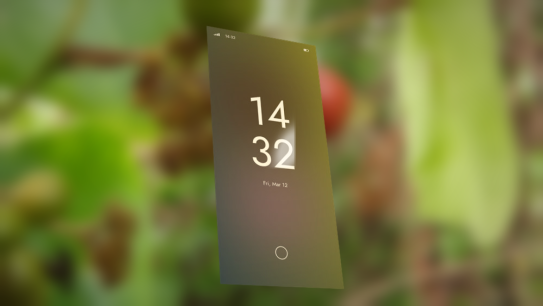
**14:32**
